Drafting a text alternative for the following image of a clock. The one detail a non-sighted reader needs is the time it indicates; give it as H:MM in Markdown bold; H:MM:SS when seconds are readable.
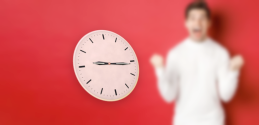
**9:16**
